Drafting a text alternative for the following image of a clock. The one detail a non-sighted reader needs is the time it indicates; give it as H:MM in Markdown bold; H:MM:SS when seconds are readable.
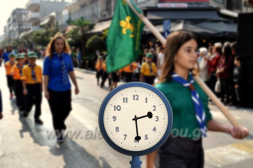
**2:29**
